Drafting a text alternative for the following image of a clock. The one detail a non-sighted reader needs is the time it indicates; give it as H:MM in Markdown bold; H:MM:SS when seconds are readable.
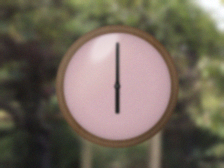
**6:00**
